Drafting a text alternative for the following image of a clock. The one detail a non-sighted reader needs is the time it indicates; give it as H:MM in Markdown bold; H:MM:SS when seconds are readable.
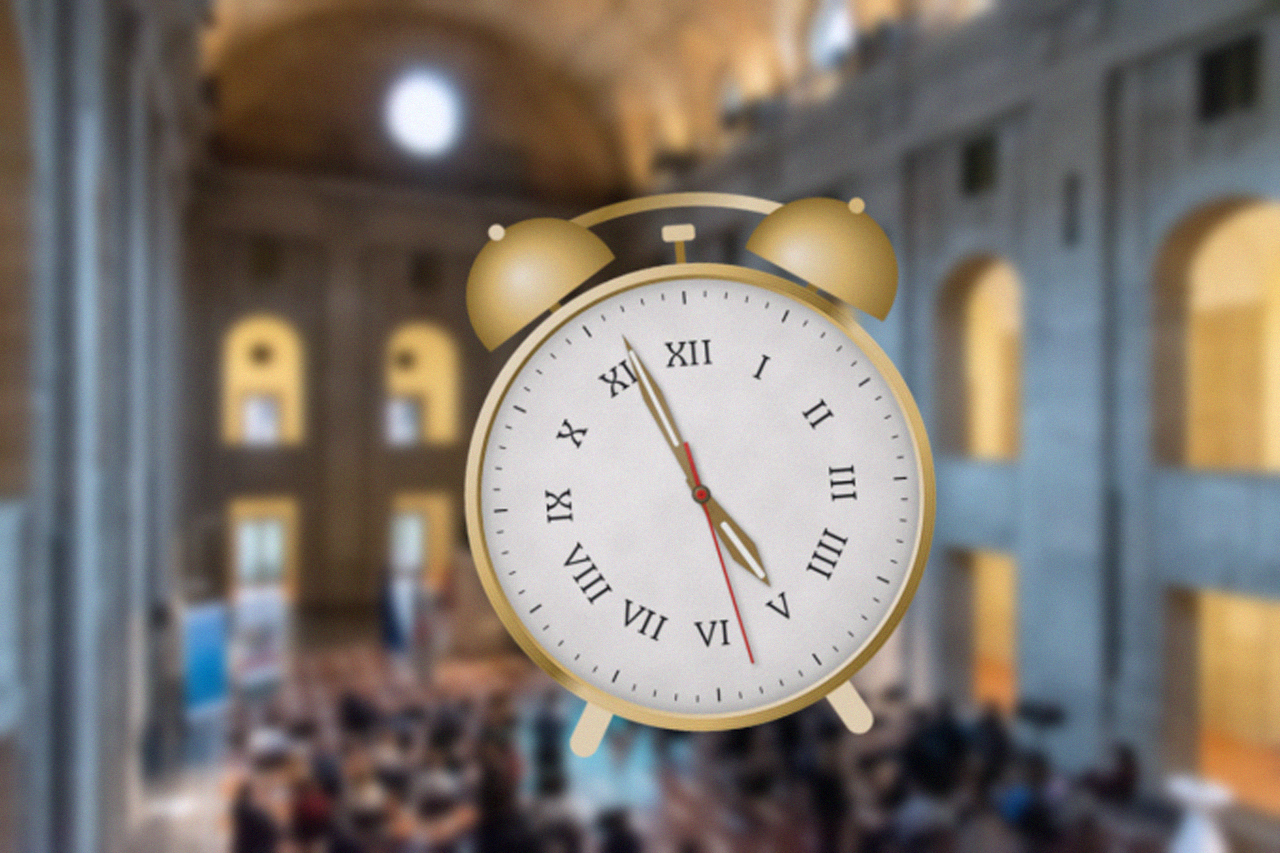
**4:56:28**
